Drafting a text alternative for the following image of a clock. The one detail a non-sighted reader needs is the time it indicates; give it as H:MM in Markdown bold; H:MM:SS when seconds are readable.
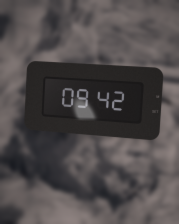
**9:42**
